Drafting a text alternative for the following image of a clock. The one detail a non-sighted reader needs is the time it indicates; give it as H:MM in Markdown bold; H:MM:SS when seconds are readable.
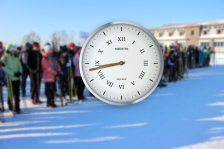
**8:43**
